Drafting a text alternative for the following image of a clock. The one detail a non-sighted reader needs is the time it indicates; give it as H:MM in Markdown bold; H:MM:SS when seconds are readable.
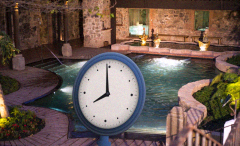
**7:59**
